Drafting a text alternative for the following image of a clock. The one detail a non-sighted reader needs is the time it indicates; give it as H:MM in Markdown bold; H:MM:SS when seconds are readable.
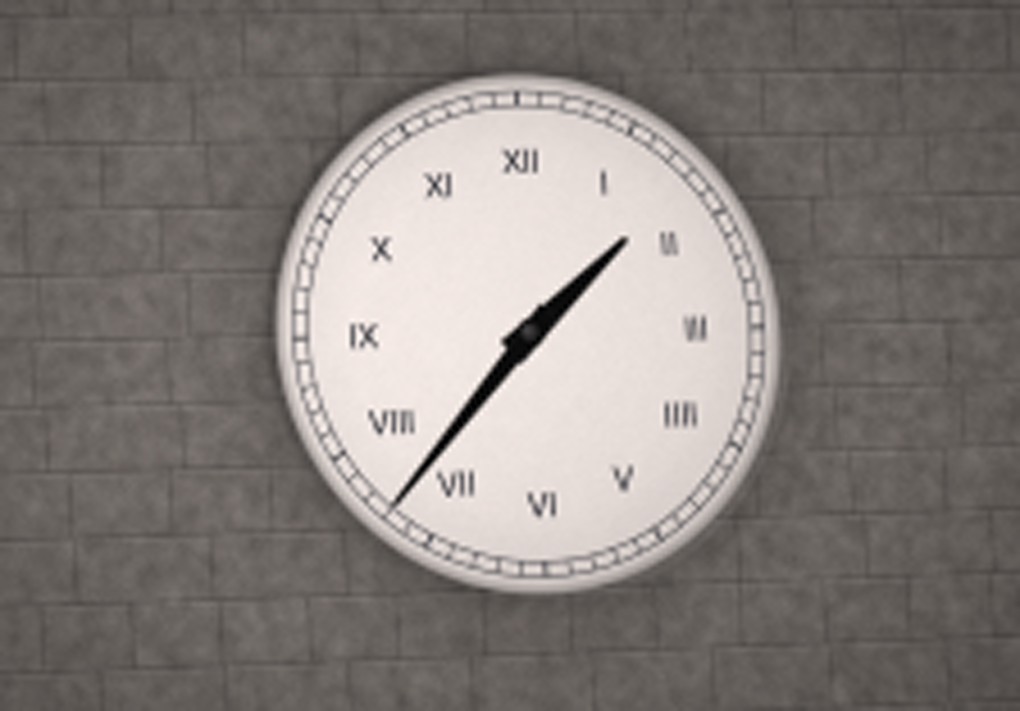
**1:37**
